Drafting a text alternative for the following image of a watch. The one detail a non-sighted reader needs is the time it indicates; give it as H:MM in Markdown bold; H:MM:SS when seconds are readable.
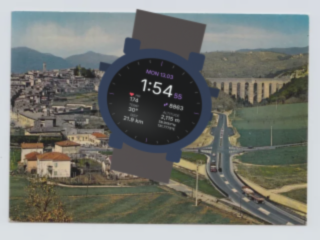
**1:54**
